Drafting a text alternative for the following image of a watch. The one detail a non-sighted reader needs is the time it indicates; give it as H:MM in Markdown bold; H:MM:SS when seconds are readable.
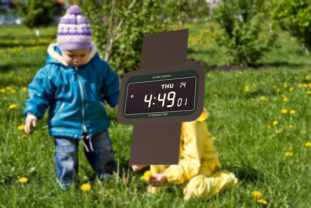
**4:49:01**
